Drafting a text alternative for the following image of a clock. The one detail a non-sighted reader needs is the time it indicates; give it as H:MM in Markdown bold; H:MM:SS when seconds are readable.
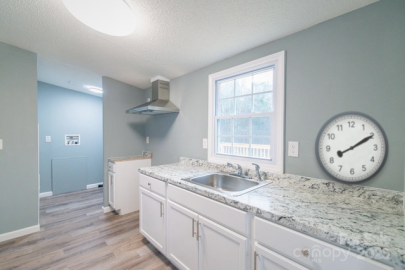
**8:10**
